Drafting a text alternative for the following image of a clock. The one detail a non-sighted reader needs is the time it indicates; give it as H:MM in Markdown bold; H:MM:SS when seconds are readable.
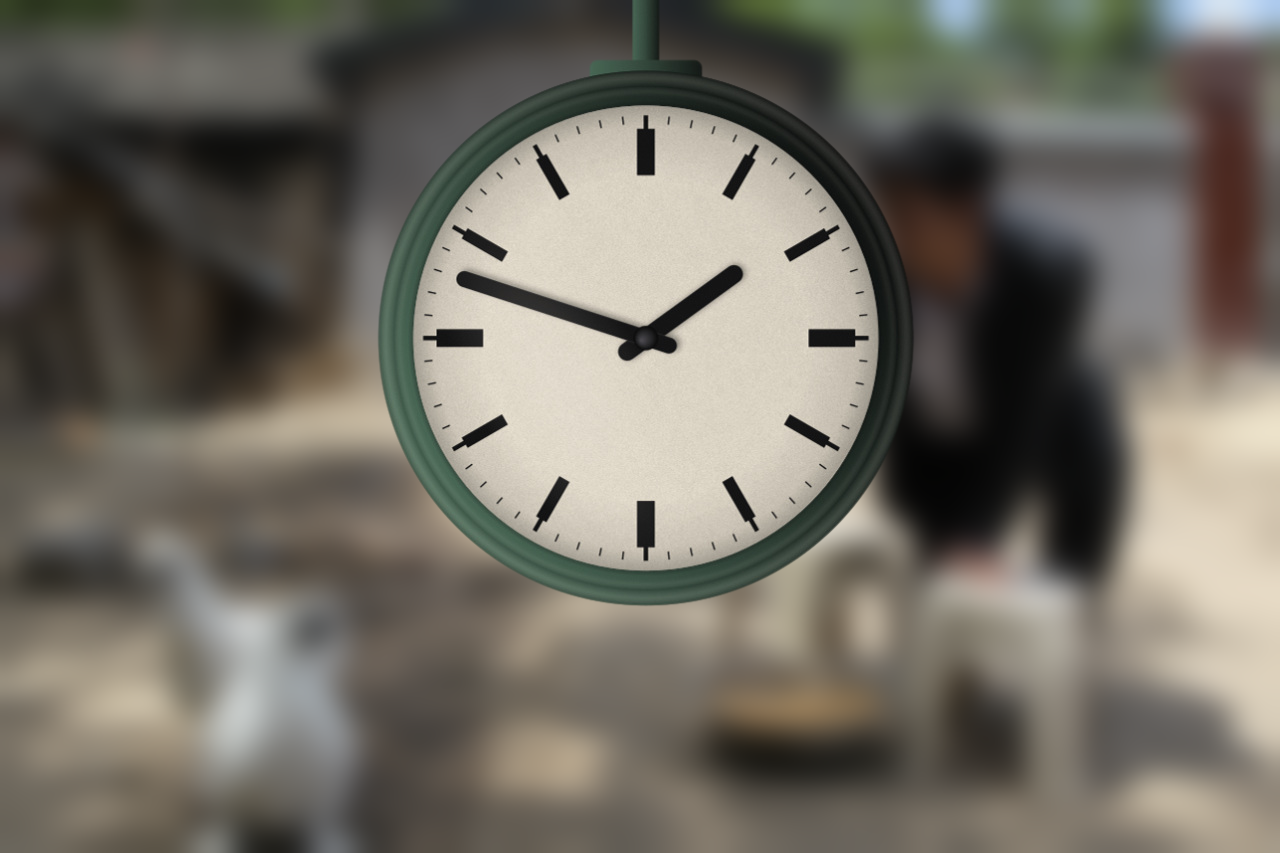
**1:48**
